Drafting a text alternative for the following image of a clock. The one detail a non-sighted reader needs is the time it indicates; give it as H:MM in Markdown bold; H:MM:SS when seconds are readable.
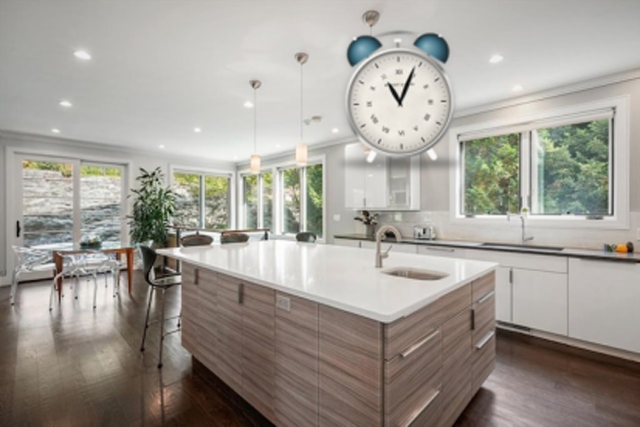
**11:04**
